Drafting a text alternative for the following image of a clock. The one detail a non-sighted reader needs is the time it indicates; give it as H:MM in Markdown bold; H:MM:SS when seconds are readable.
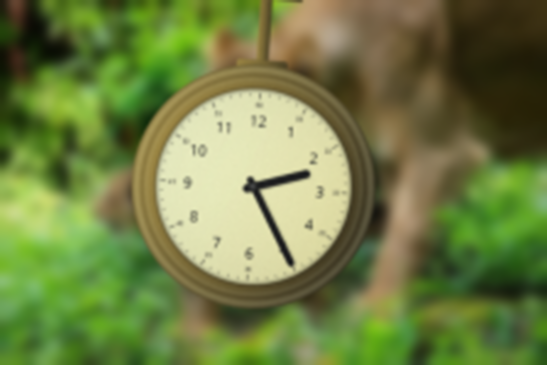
**2:25**
